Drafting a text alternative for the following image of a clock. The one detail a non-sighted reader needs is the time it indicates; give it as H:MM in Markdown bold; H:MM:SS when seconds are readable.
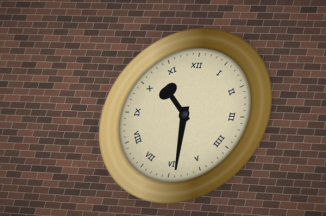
**10:29**
